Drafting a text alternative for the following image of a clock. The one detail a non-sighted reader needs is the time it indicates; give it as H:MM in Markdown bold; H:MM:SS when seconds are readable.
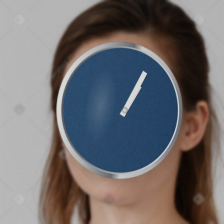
**1:05**
